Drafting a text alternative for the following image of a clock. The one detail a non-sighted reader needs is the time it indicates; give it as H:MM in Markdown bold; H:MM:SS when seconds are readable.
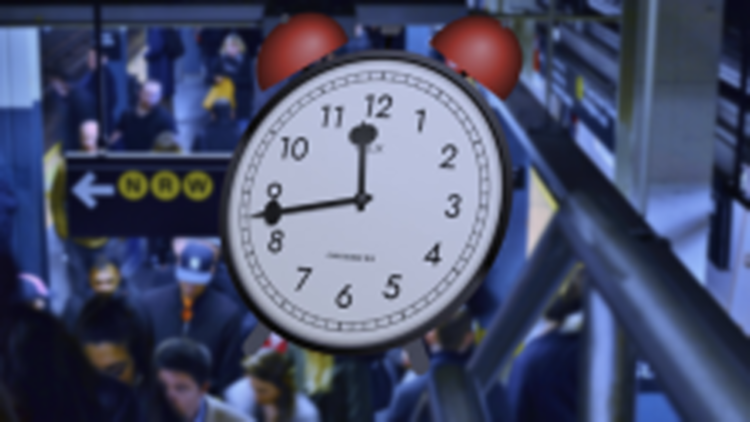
**11:43**
